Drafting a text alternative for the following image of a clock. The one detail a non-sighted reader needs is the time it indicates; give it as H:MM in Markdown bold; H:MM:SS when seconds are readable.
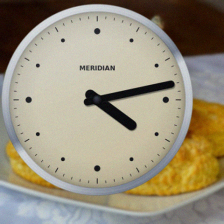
**4:13**
